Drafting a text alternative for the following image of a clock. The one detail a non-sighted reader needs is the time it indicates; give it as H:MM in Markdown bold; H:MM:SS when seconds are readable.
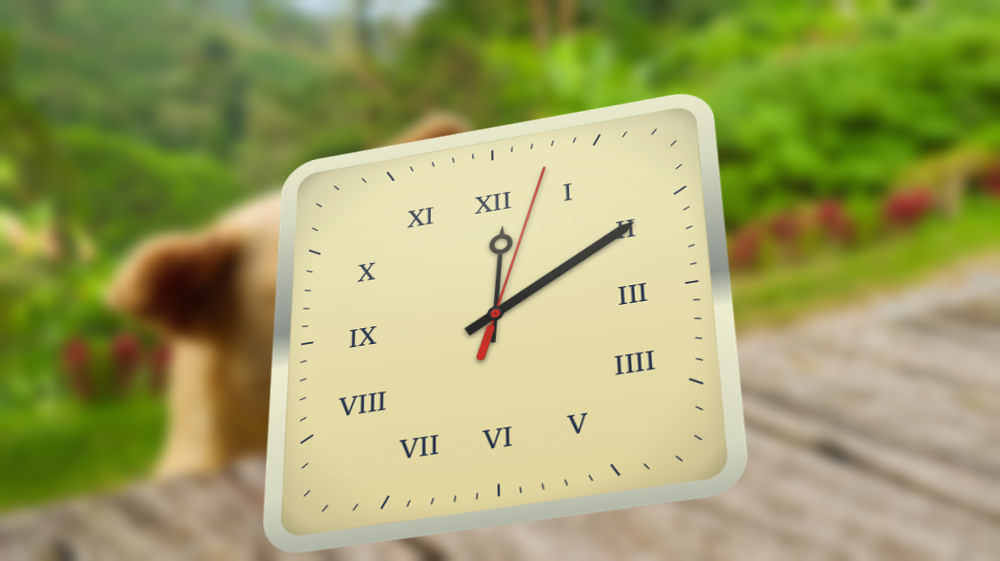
**12:10:03**
